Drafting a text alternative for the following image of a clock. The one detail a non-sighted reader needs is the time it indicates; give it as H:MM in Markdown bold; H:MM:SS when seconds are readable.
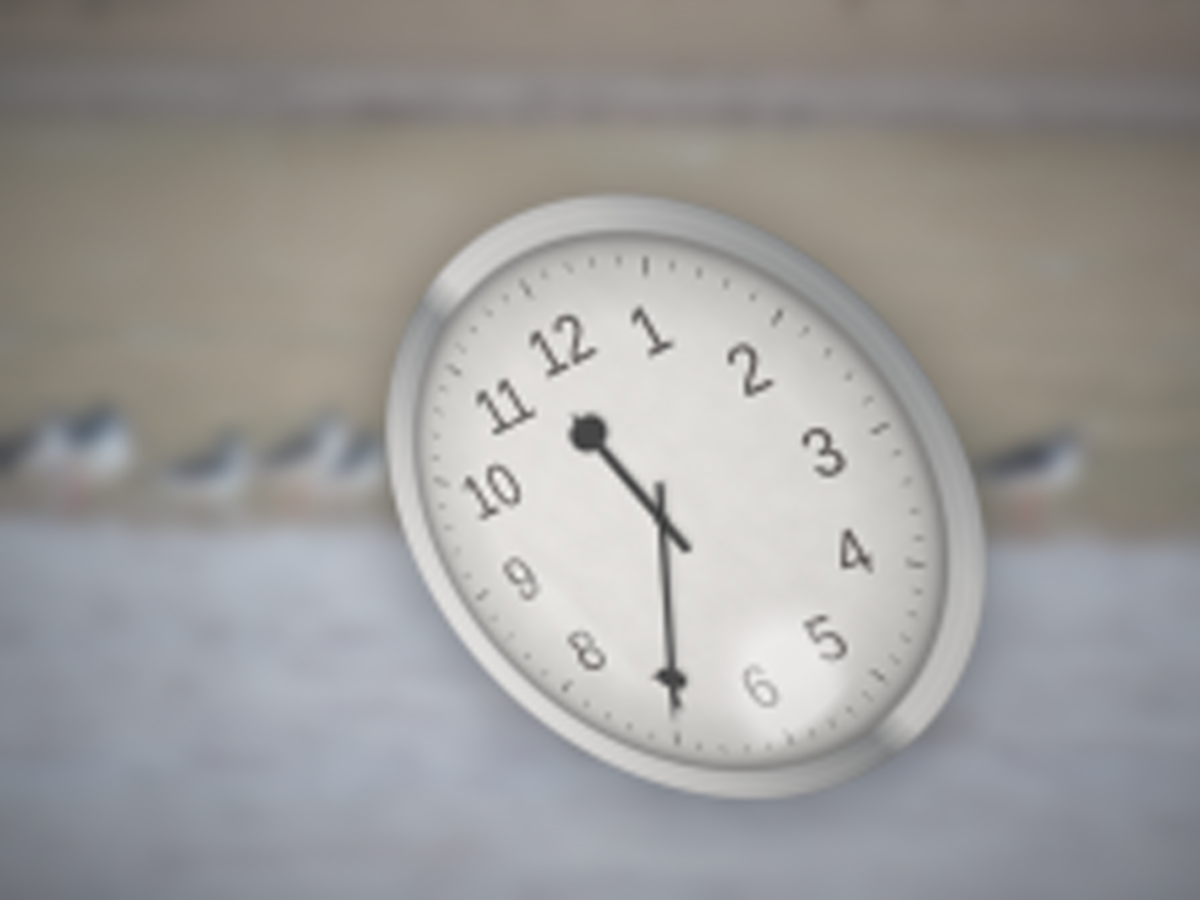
**11:35**
